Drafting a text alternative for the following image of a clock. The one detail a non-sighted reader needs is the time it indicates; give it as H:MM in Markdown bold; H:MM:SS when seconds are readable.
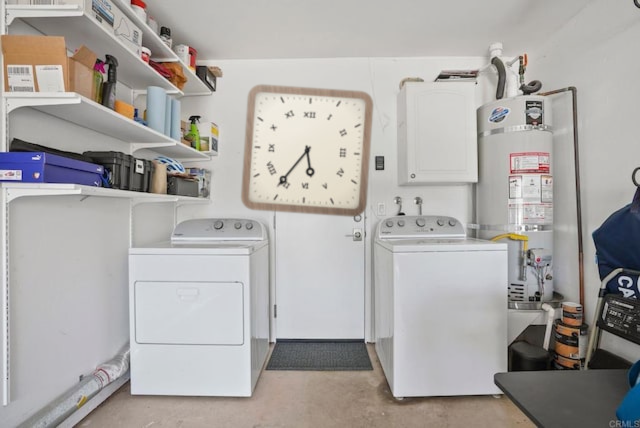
**5:36**
